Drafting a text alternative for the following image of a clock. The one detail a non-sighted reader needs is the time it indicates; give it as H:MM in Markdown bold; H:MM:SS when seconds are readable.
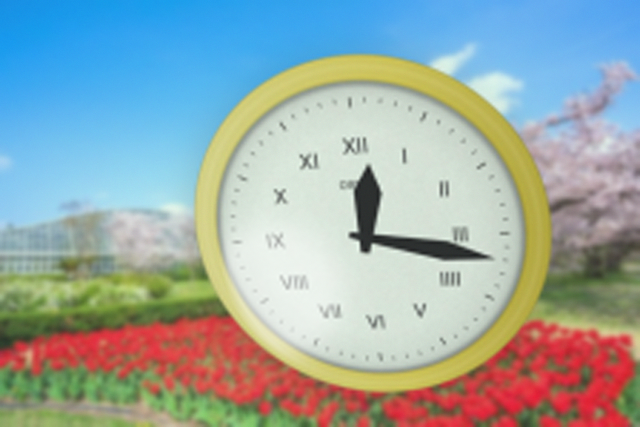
**12:17**
